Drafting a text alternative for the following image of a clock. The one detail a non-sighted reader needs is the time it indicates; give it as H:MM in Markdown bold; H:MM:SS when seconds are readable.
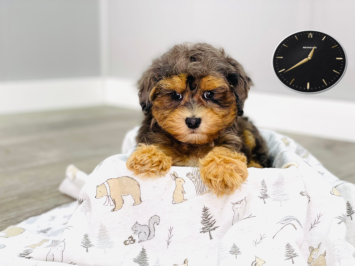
**12:39**
